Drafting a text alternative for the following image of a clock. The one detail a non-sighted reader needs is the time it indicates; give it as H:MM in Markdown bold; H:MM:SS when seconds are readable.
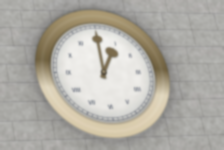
**1:00**
